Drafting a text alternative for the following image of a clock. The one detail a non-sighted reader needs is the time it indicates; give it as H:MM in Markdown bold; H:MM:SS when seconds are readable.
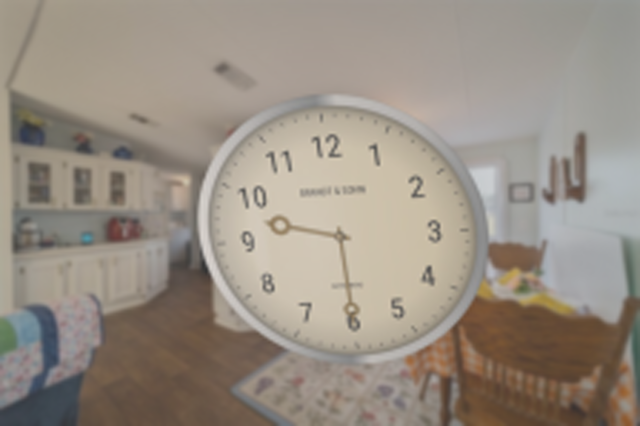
**9:30**
